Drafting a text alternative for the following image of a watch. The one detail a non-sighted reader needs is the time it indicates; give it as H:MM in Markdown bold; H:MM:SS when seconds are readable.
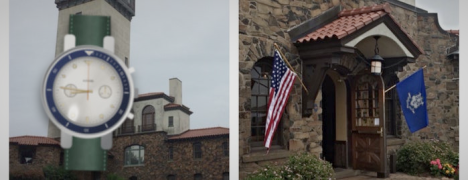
**8:46**
